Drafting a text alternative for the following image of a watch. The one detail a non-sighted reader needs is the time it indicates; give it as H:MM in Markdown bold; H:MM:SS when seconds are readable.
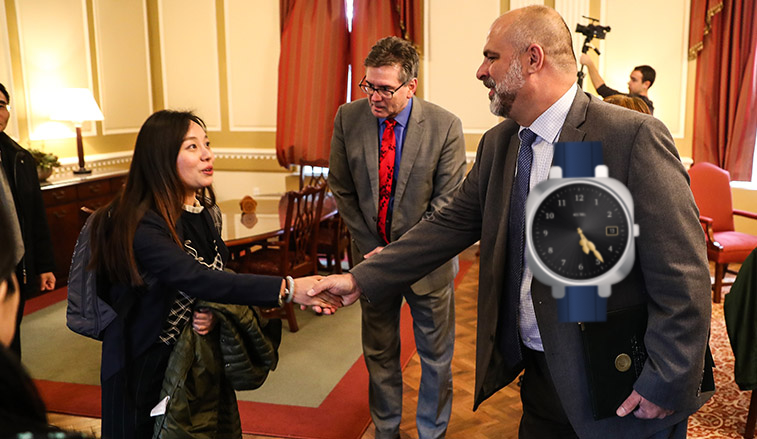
**5:24**
